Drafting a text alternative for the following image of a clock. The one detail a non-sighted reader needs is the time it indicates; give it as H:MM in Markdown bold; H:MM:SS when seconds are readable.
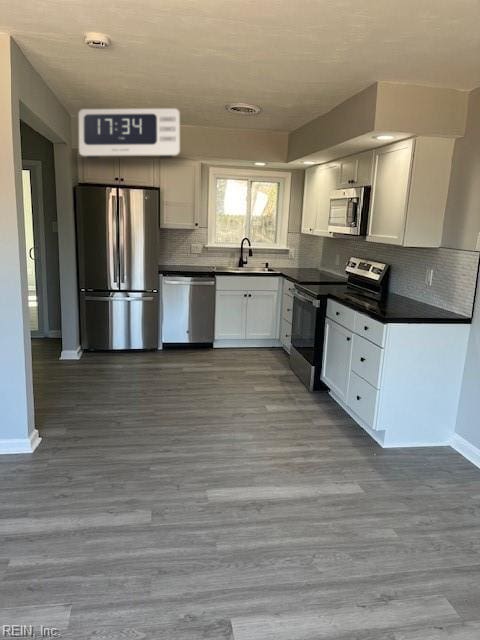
**17:34**
